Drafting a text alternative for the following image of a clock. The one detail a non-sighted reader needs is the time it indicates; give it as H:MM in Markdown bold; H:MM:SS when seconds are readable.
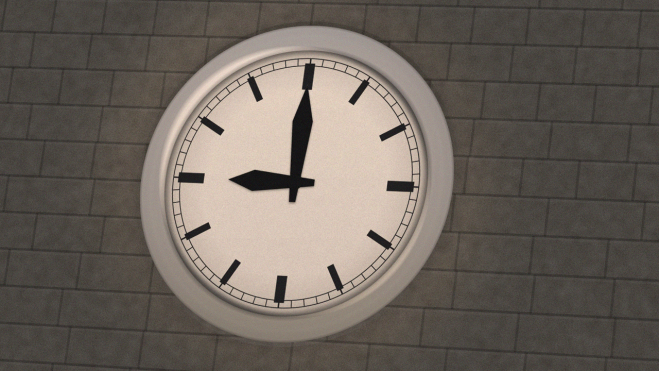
**9:00**
